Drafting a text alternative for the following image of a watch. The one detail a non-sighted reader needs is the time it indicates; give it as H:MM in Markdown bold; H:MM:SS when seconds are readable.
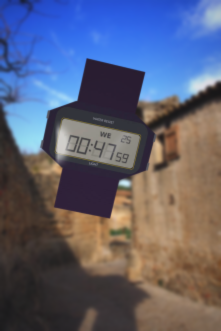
**0:47:59**
